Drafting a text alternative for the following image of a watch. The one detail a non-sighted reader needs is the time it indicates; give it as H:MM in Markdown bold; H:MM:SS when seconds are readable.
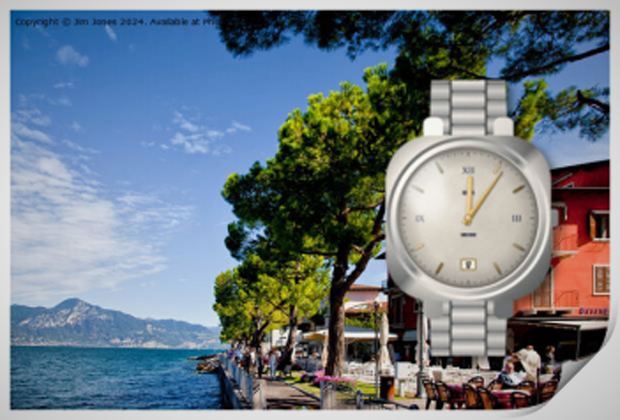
**12:06**
